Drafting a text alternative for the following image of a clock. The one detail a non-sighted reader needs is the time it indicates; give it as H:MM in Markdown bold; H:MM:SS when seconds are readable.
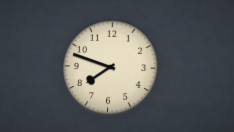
**7:48**
